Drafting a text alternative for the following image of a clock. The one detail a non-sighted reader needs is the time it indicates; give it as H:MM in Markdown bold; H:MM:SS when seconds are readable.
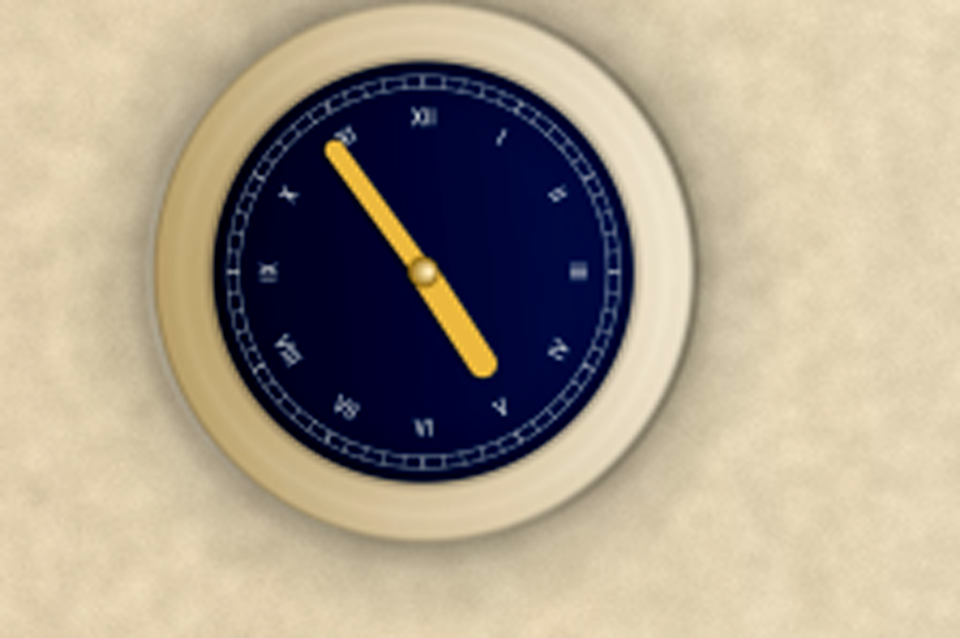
**4:54**
